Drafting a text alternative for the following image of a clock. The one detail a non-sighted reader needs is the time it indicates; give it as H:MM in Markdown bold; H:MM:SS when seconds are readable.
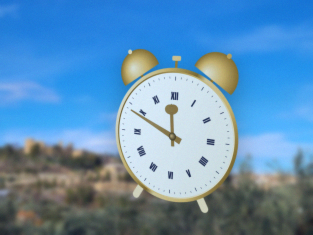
**11:49**
